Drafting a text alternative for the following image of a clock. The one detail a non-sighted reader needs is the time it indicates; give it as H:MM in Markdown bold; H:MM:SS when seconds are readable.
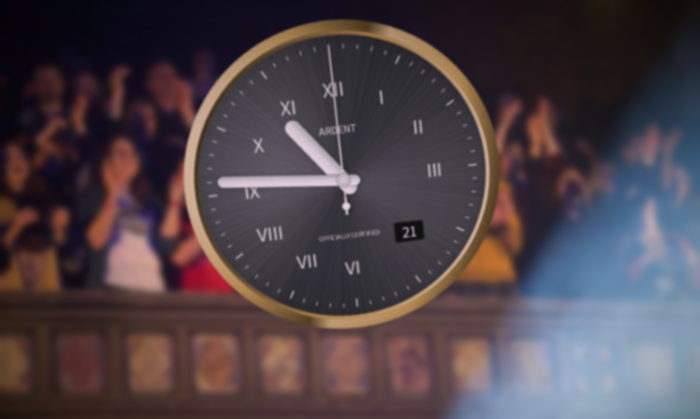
**10:46:00**
